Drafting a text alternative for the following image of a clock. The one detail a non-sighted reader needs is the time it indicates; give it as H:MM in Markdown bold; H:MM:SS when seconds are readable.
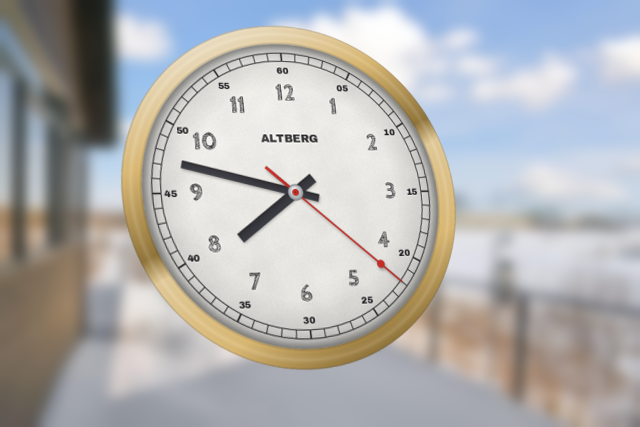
**7:47:22**
